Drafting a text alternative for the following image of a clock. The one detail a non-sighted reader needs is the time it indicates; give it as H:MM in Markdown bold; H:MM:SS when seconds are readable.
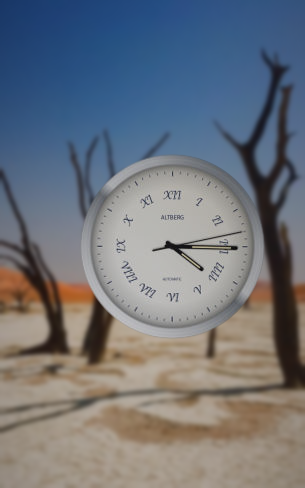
**4:15:13**
